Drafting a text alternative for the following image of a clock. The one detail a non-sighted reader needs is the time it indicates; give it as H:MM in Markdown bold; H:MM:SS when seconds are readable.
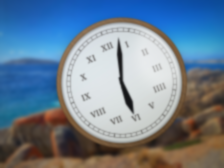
**6:03**
